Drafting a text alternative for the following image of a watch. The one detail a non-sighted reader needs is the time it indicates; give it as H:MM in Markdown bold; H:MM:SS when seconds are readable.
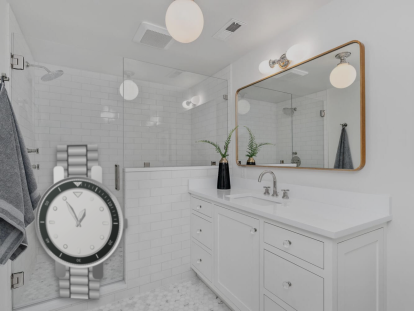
**12:55**
